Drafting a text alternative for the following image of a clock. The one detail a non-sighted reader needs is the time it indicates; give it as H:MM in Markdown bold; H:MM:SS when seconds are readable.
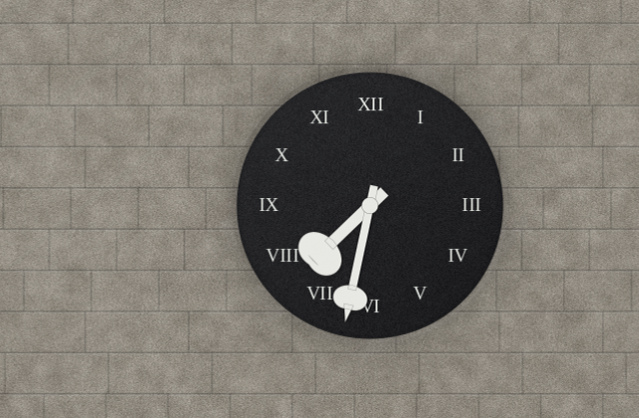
**7:32**
